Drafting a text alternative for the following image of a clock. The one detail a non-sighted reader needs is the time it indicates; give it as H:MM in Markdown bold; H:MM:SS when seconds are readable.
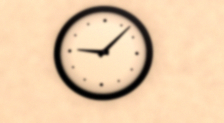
**9:07**
